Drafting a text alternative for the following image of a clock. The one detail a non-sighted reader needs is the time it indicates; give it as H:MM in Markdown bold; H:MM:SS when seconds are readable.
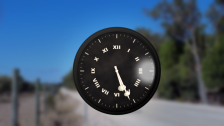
**5:26**
